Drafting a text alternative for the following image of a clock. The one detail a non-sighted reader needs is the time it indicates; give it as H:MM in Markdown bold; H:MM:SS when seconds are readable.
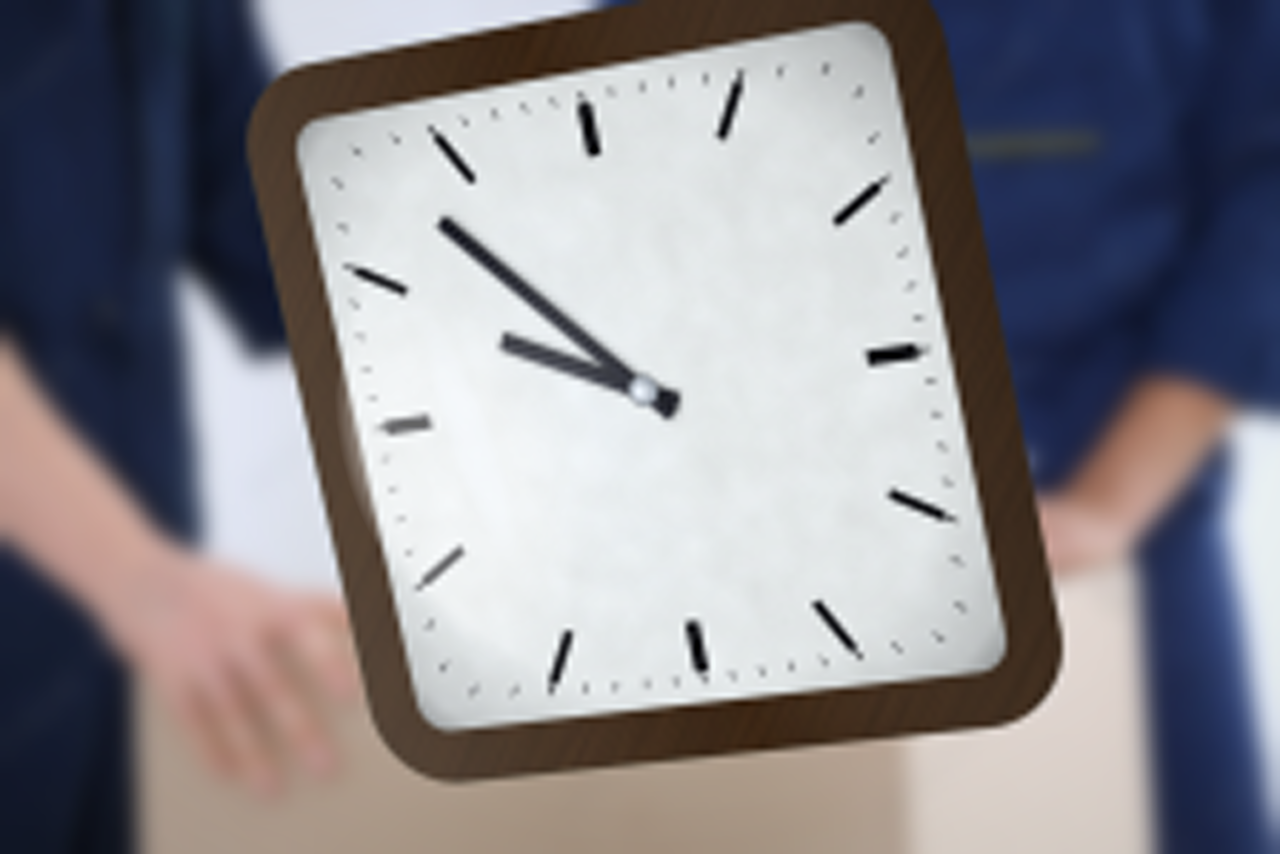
**9:53**
